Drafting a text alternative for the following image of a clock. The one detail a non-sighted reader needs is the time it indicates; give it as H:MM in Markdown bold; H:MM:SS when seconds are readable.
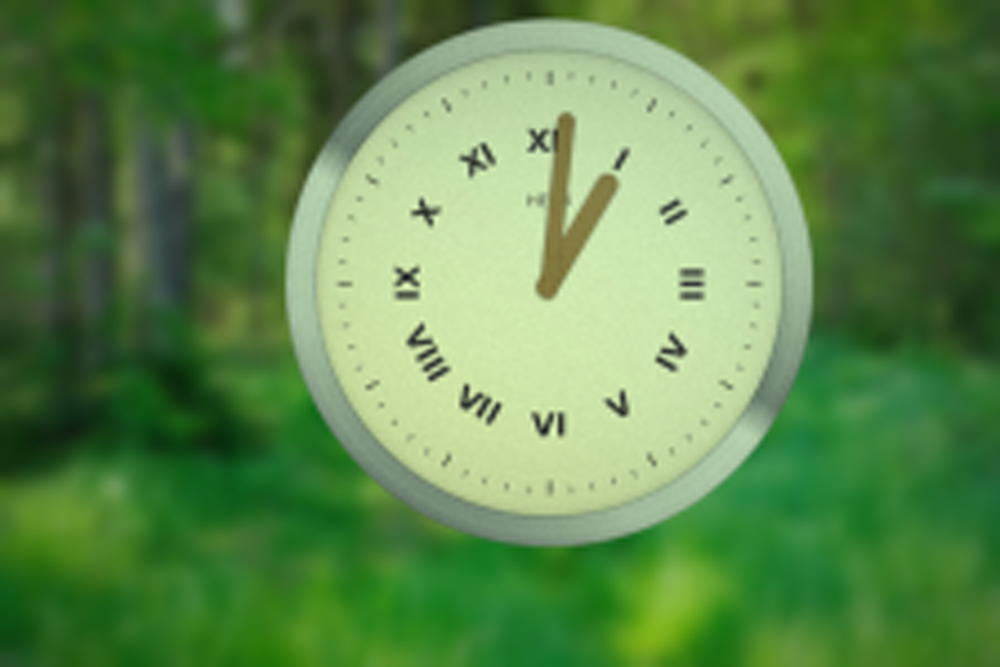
**1:01**
